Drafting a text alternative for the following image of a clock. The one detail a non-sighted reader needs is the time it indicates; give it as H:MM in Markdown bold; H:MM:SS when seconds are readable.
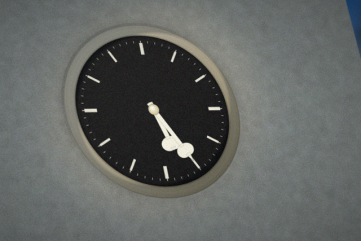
**5:25**
